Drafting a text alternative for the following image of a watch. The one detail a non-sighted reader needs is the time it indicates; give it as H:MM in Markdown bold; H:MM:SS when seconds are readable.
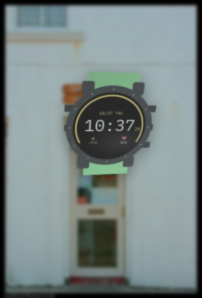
**10:37**
